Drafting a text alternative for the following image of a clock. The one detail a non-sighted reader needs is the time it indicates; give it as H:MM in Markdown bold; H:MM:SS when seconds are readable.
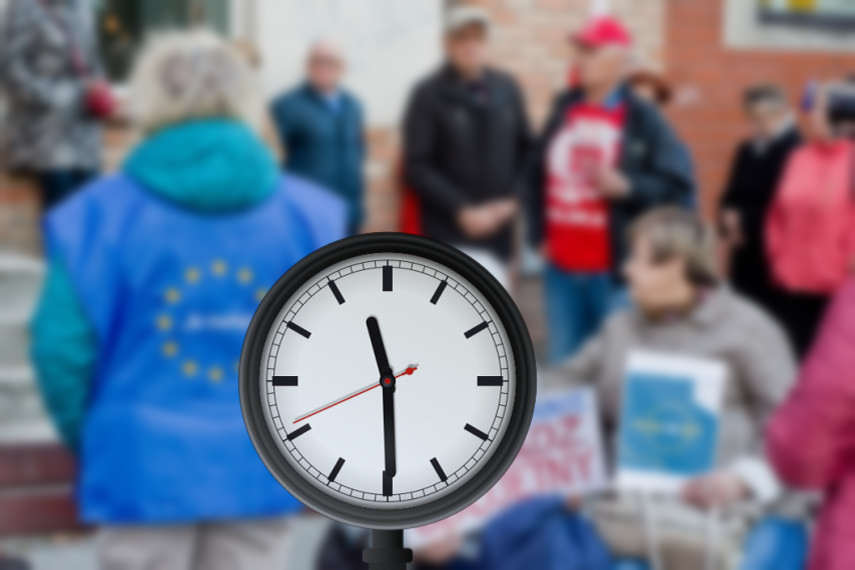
**11:29:41**
